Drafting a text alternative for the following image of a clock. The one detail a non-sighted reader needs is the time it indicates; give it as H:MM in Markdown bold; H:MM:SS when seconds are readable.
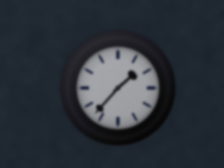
**1:37**
